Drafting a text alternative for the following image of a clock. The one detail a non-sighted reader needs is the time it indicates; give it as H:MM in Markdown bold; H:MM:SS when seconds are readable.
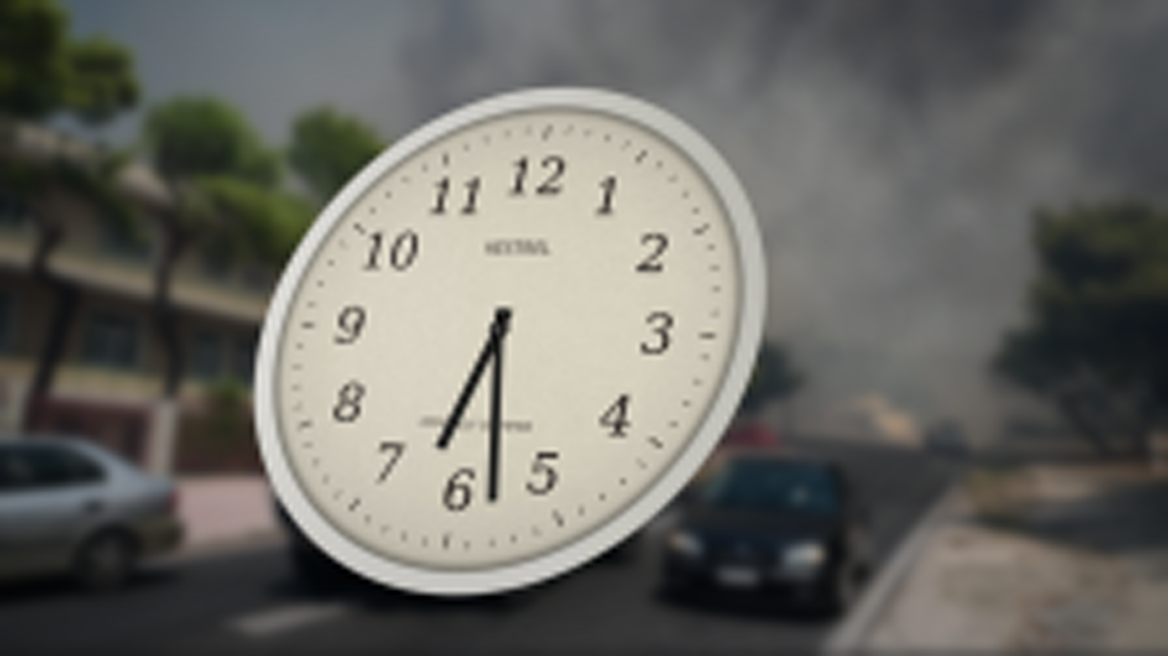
**6:28**
